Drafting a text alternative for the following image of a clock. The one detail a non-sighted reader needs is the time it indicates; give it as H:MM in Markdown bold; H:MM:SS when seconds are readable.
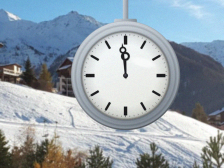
**11:59**
